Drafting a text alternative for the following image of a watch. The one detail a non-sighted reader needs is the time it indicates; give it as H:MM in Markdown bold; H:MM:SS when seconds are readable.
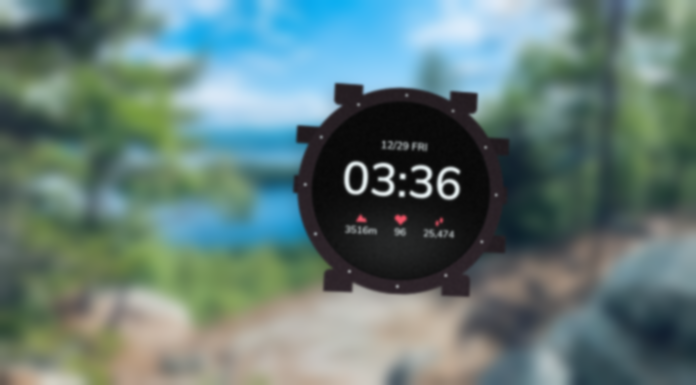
**3:36**
